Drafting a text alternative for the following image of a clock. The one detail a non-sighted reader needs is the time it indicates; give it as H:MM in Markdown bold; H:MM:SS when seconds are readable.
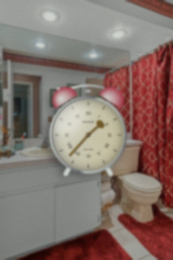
**1:37**
